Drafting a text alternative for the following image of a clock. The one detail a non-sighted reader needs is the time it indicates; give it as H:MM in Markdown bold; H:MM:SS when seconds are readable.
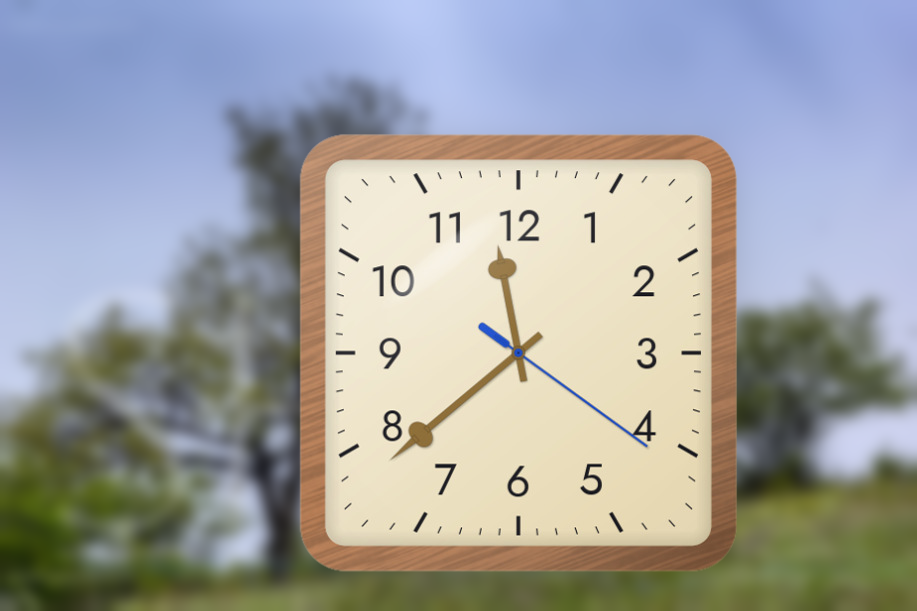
**11:38:21**
